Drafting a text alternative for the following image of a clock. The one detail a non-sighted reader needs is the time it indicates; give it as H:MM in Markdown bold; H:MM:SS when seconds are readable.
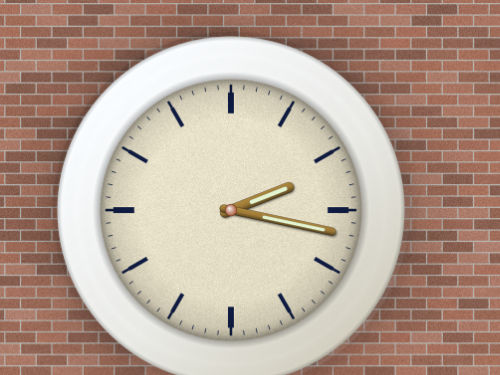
**2:17**
